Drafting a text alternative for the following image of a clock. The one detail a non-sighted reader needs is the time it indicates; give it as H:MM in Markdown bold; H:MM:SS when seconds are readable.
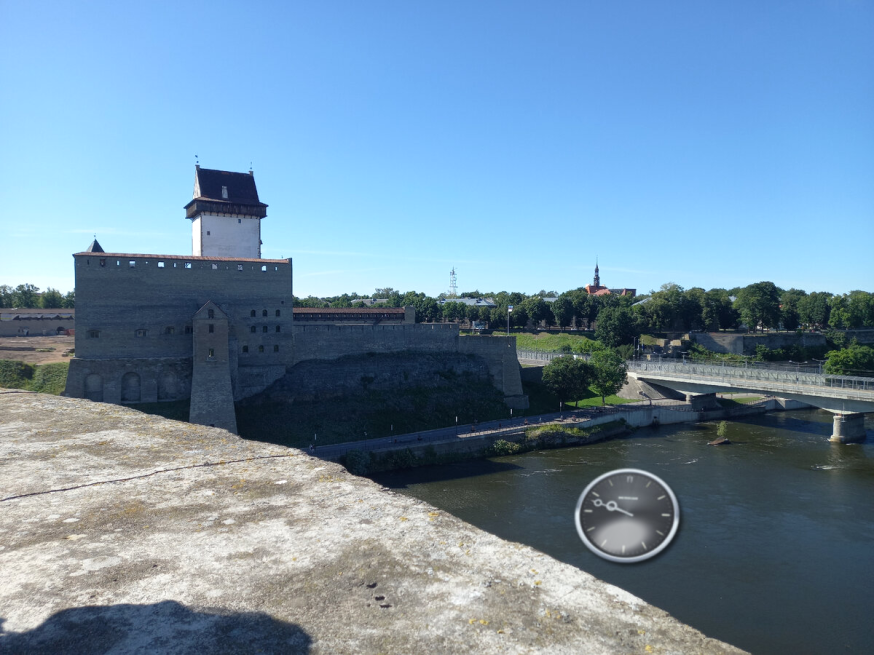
**9:48**
